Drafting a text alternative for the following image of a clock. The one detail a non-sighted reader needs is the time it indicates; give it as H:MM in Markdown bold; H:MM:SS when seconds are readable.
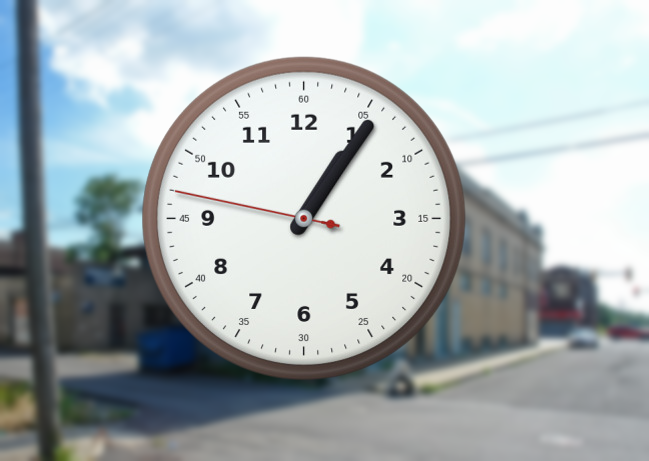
**1:05:47**
